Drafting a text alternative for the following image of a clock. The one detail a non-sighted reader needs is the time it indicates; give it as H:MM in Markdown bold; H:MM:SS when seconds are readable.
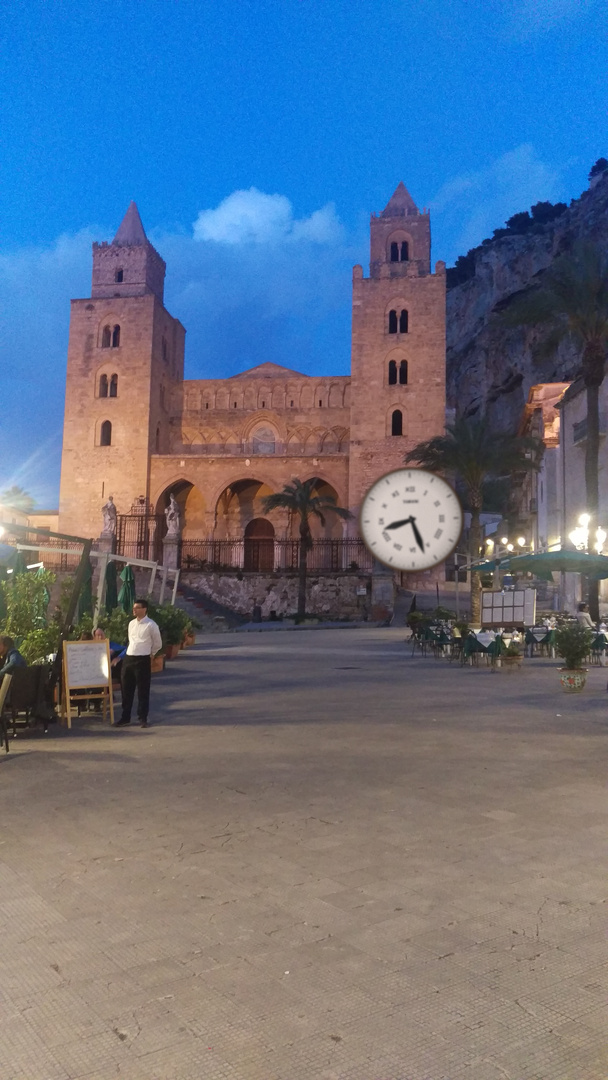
**8:27**
